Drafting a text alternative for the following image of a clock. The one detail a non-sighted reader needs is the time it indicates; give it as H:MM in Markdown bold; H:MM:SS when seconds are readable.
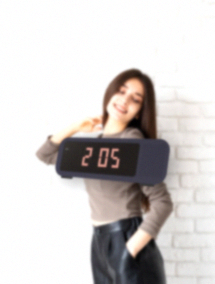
**2:05**
